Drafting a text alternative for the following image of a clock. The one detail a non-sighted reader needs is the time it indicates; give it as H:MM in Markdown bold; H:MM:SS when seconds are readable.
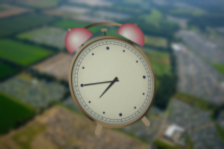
**7:45**
